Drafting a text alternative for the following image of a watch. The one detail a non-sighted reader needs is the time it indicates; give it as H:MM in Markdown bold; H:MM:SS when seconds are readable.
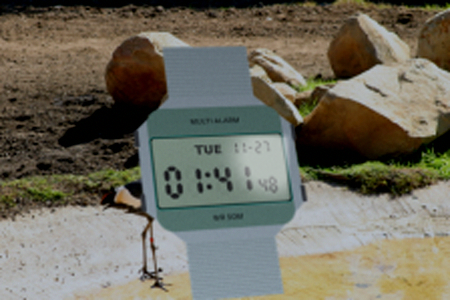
**1:41:48**
